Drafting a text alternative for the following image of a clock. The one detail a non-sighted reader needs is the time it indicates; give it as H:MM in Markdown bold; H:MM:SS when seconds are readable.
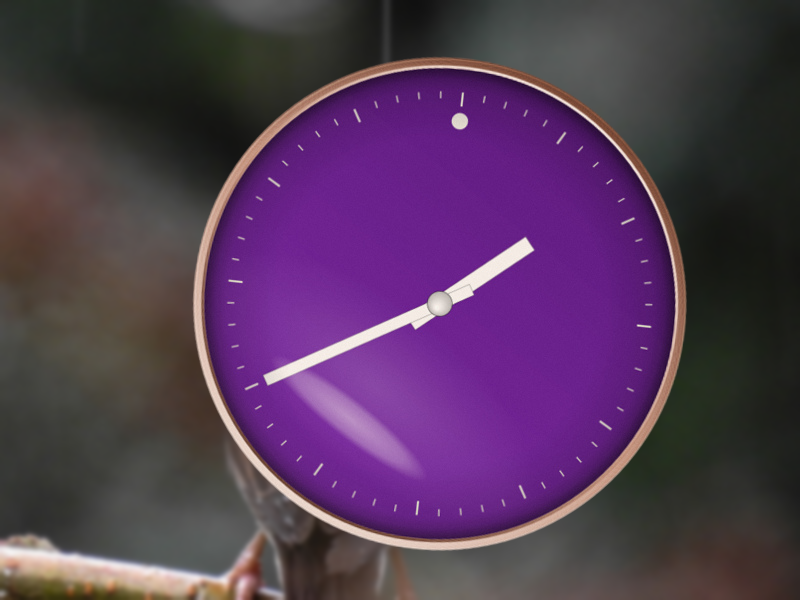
**1:40**
